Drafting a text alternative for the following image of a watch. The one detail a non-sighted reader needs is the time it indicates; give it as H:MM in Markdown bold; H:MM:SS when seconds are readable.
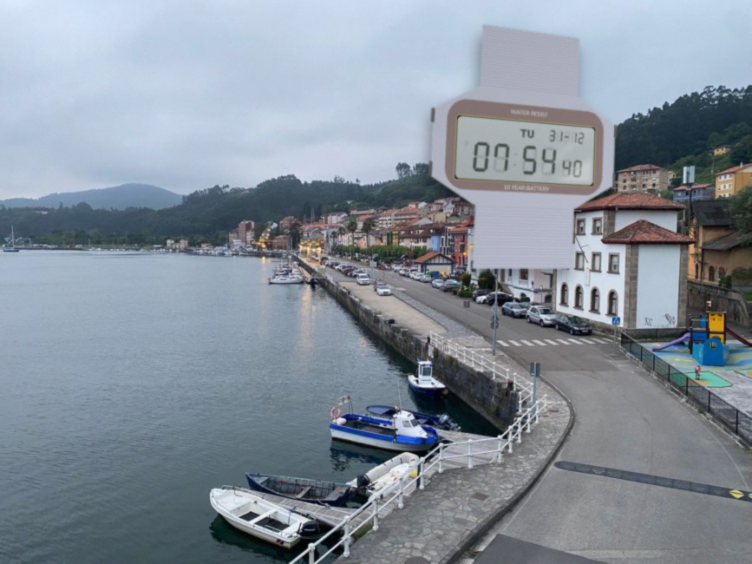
**7:54:40**
